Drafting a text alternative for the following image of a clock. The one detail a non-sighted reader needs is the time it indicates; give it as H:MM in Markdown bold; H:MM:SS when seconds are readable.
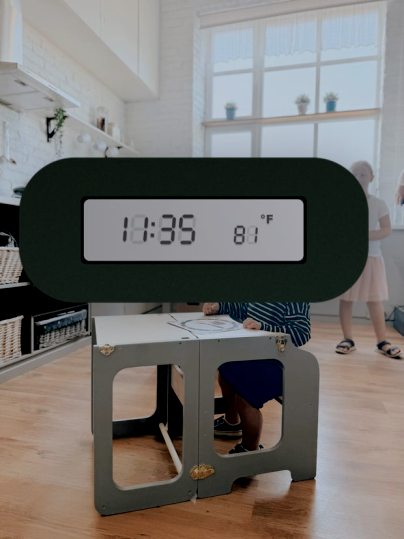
**11:35**
